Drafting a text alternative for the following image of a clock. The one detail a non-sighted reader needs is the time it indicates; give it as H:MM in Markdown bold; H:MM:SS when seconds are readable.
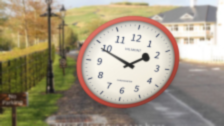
**1:49**
